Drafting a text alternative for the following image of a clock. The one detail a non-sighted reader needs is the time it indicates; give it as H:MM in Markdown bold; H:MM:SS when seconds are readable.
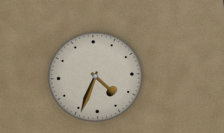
**4:34**
